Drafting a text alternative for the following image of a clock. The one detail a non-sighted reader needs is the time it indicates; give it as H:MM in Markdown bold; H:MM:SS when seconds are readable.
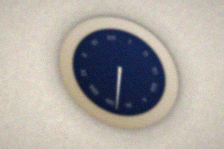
**6:33**
